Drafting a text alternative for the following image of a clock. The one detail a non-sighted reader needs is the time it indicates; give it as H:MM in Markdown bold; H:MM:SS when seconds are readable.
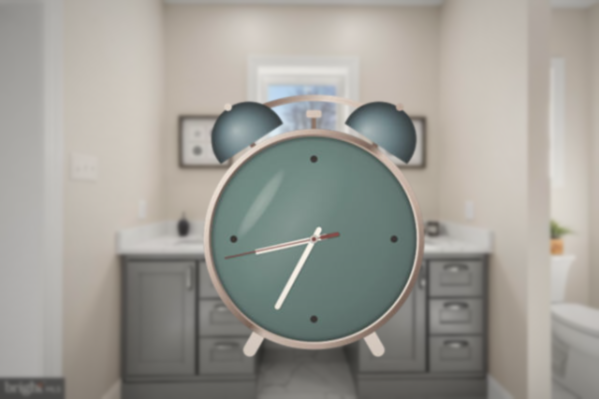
**8:34:43**
